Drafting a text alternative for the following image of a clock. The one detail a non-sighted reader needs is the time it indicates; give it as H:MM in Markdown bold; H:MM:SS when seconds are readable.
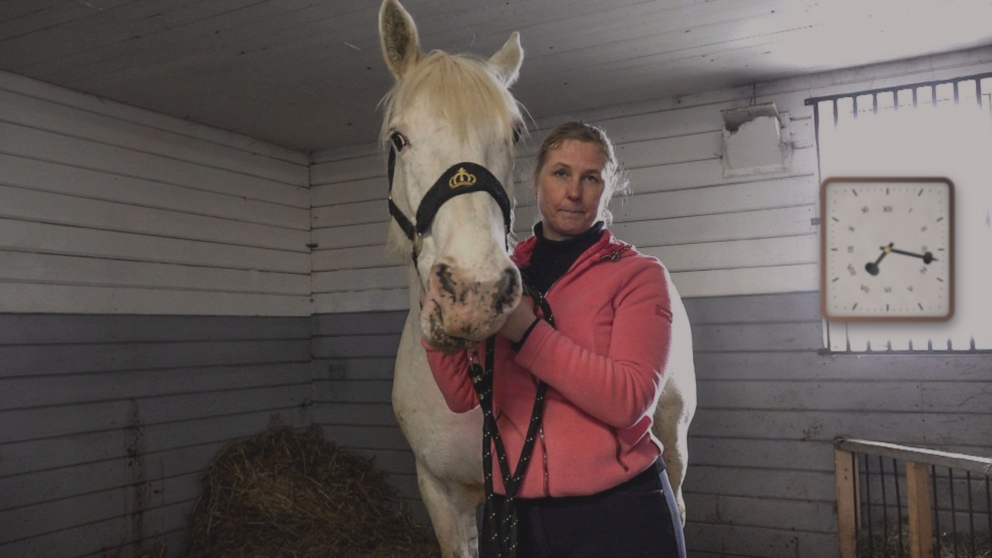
**7:17**
